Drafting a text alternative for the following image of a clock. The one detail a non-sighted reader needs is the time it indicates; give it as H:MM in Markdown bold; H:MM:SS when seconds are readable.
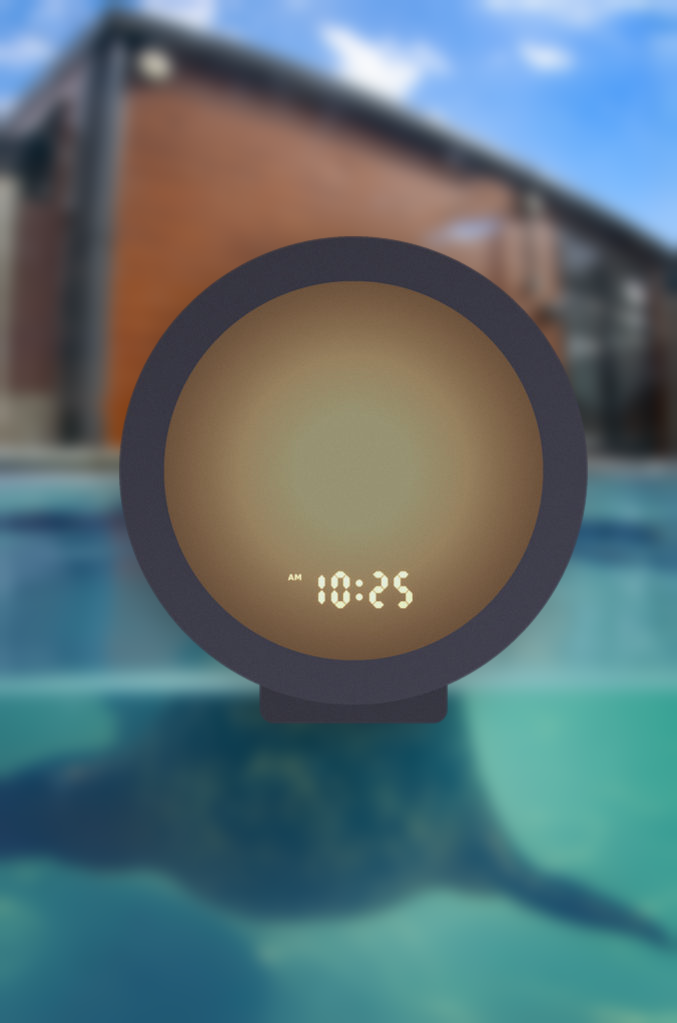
**10:25**
